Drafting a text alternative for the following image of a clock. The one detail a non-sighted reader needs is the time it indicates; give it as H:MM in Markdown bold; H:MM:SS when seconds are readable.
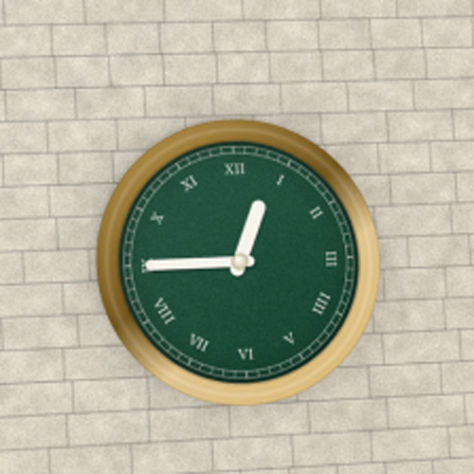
**12:45**
